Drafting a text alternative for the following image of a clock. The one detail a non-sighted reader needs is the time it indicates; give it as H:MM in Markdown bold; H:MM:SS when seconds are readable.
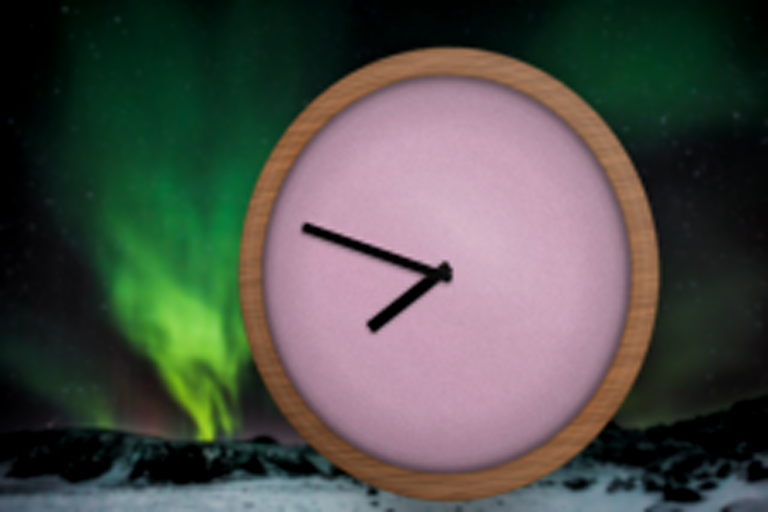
**7:48**
